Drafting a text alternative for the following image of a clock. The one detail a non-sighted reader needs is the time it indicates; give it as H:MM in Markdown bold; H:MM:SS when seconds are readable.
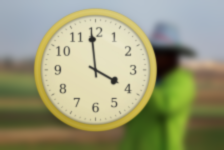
**3:59**
